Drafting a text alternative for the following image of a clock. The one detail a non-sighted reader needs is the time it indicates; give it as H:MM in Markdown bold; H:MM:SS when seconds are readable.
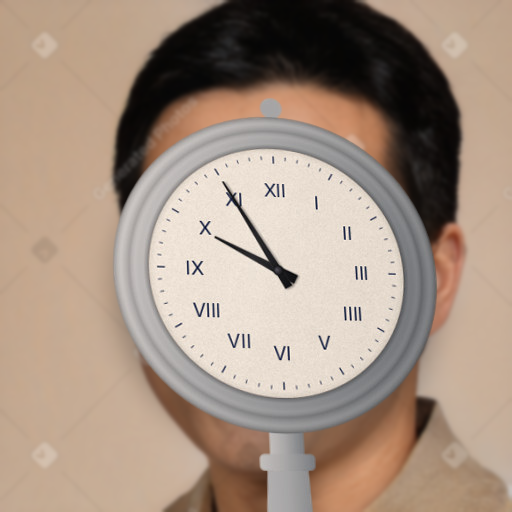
**9:55**
